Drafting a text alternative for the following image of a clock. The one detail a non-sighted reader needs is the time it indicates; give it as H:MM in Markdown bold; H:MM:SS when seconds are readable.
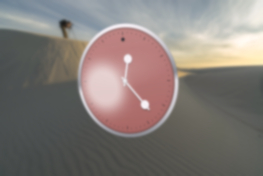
**12:23**
